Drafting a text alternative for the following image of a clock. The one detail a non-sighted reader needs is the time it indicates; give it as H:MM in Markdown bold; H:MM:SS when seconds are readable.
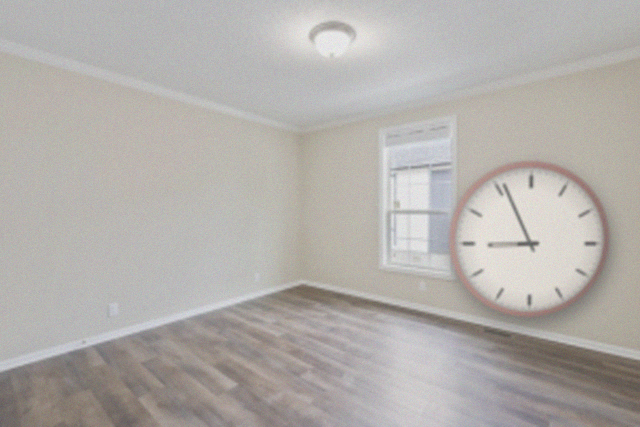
**8:56**
